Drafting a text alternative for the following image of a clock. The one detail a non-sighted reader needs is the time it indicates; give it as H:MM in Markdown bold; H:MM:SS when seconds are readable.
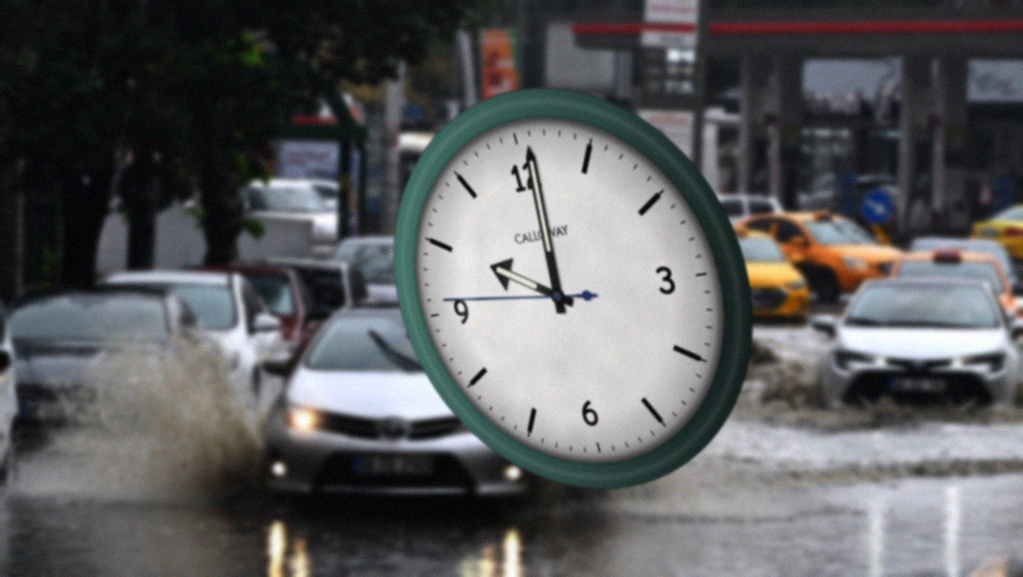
**10:00:46**
